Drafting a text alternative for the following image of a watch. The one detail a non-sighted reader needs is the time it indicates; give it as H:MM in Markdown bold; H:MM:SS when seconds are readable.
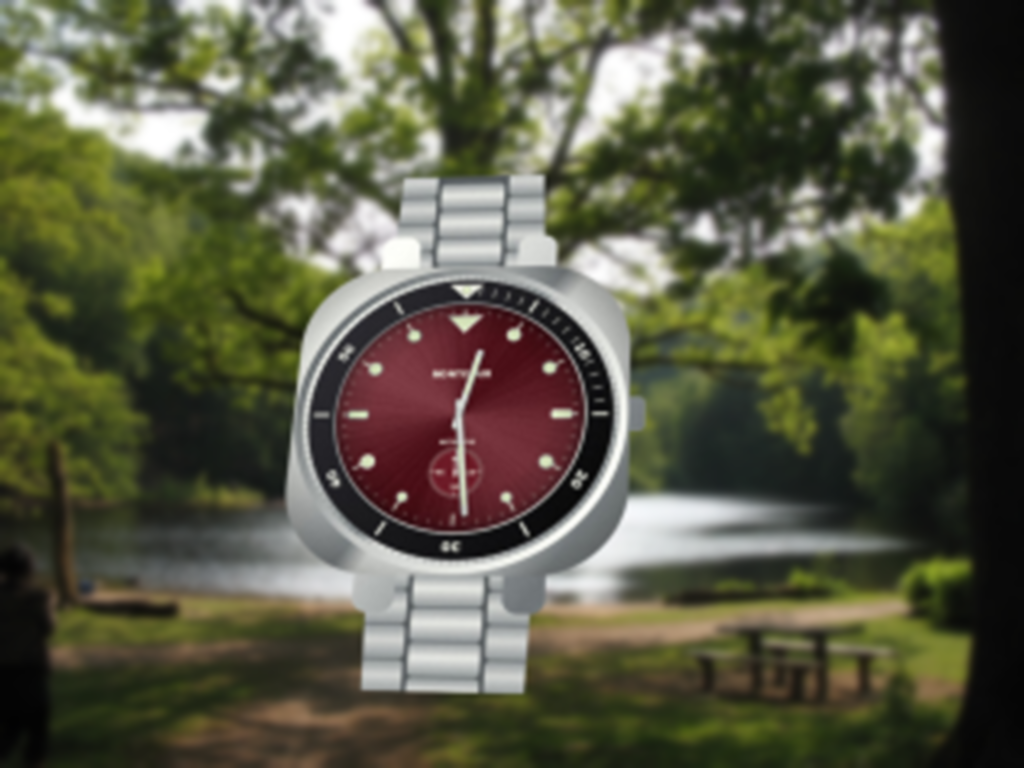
**12:29**
